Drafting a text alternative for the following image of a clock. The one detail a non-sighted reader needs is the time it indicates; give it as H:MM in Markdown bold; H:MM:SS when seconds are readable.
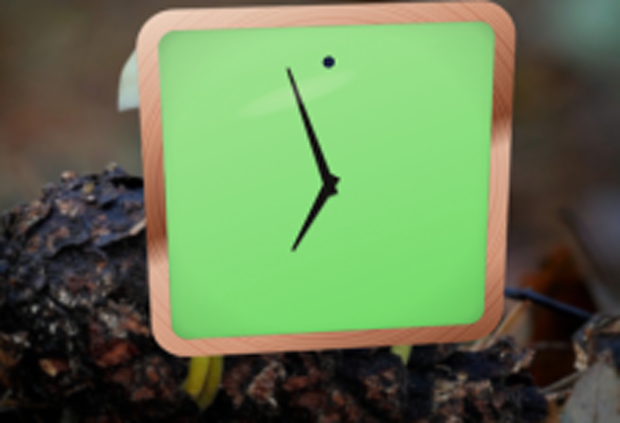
**6:57**
